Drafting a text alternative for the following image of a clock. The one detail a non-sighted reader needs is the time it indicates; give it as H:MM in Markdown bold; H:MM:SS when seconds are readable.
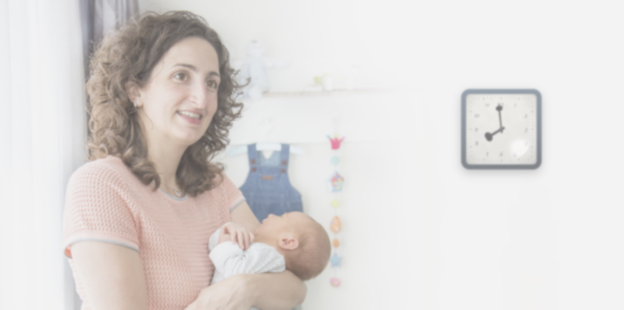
**7:59**
